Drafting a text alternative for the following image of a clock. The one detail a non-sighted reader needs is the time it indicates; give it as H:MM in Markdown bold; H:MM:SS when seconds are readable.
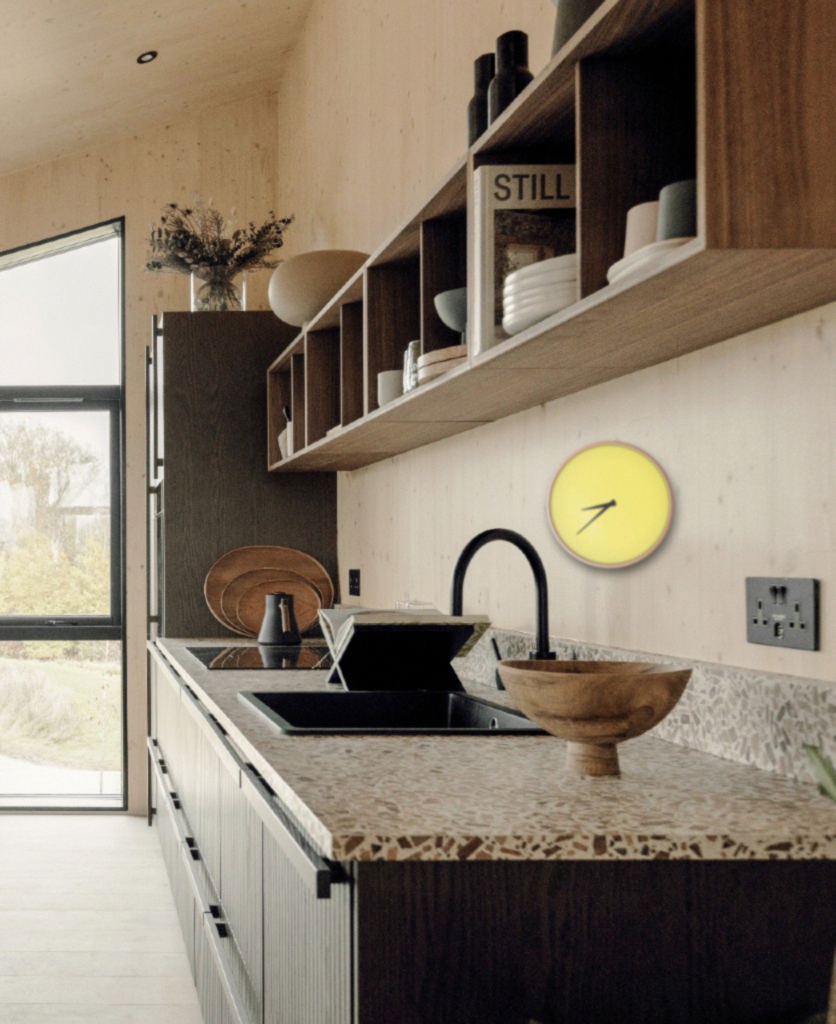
**8:38**
